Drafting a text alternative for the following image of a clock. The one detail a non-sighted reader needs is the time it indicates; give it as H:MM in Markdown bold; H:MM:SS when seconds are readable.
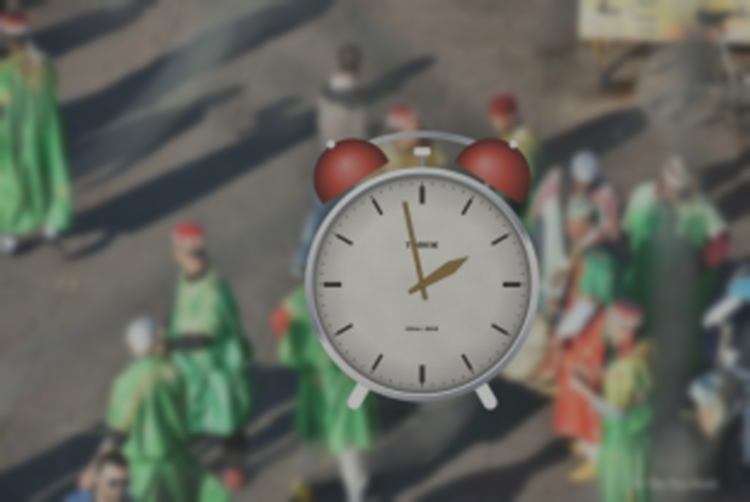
**1:58**
